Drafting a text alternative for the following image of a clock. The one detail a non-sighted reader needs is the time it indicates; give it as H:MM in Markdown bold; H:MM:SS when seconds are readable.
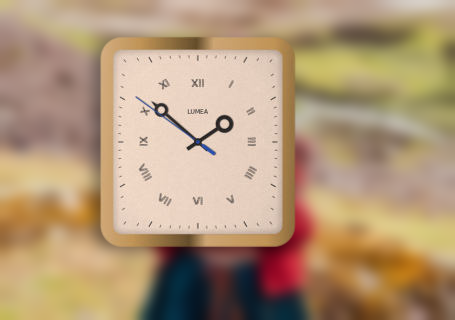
**1:51:51**
